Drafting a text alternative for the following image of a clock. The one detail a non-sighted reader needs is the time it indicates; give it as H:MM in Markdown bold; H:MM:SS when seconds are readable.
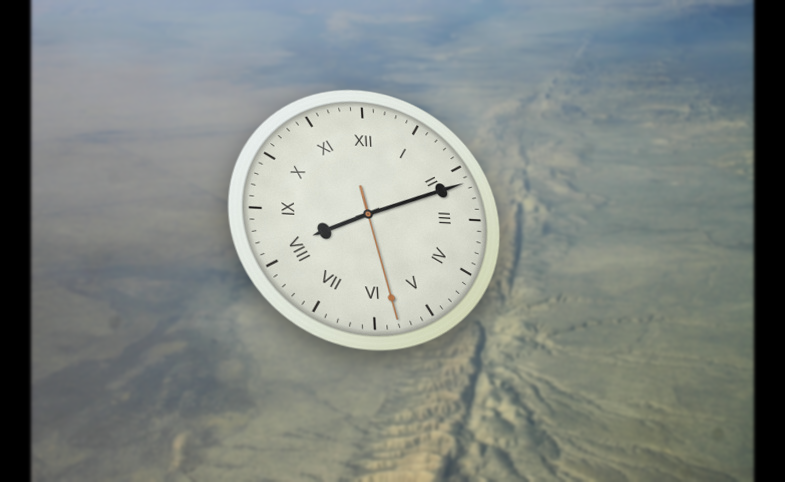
**8:11:28**
